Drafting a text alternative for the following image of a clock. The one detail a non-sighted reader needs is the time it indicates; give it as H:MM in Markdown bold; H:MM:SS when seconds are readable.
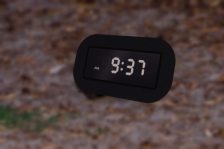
**9:37**
